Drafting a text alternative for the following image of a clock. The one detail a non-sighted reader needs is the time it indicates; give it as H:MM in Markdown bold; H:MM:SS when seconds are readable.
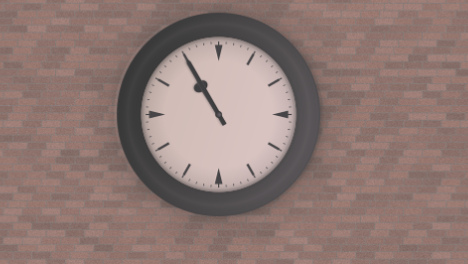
**10:55**
